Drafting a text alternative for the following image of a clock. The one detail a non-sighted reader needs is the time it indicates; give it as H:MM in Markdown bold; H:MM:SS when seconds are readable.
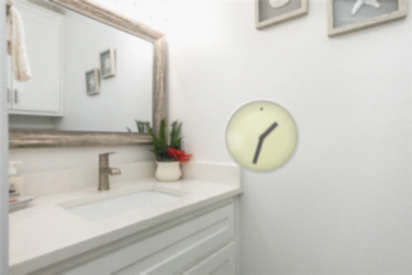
**1:33**
